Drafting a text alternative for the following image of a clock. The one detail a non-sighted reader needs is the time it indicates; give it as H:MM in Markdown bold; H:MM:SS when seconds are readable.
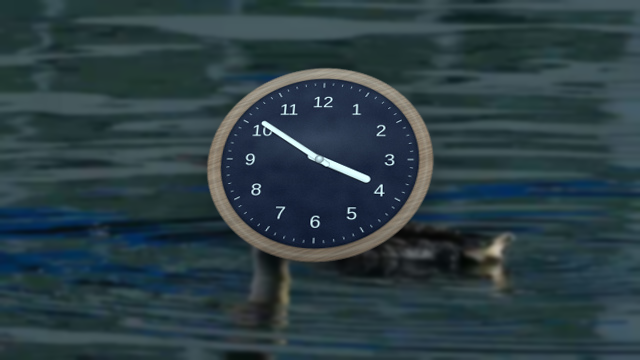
**3:51**
